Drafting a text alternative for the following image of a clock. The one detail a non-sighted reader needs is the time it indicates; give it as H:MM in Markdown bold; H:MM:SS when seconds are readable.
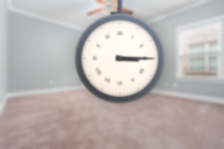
**3:15**
